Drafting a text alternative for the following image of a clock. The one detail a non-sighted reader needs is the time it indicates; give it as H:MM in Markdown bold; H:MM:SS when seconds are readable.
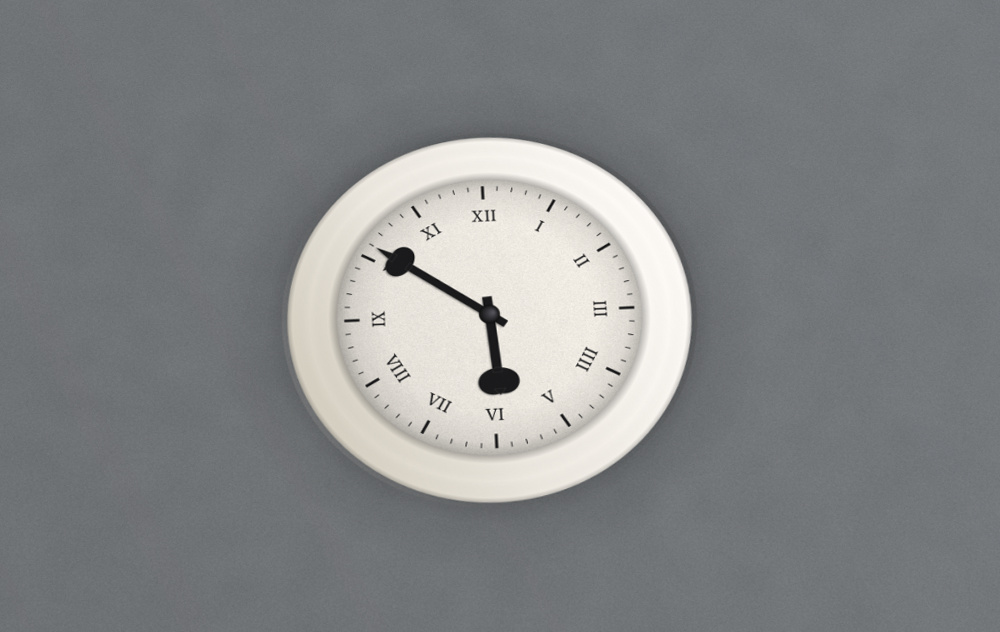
**5:51**
